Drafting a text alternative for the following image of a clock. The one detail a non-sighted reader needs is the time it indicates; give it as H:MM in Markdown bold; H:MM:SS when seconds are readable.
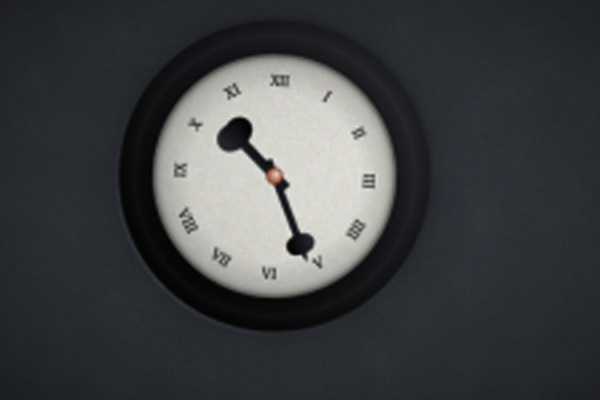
**10:26**
